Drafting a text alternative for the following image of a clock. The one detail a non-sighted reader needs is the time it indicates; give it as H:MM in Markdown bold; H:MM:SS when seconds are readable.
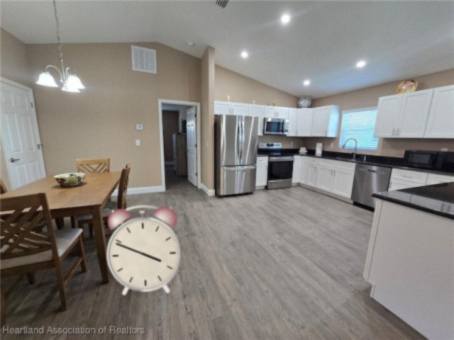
**3:49**
